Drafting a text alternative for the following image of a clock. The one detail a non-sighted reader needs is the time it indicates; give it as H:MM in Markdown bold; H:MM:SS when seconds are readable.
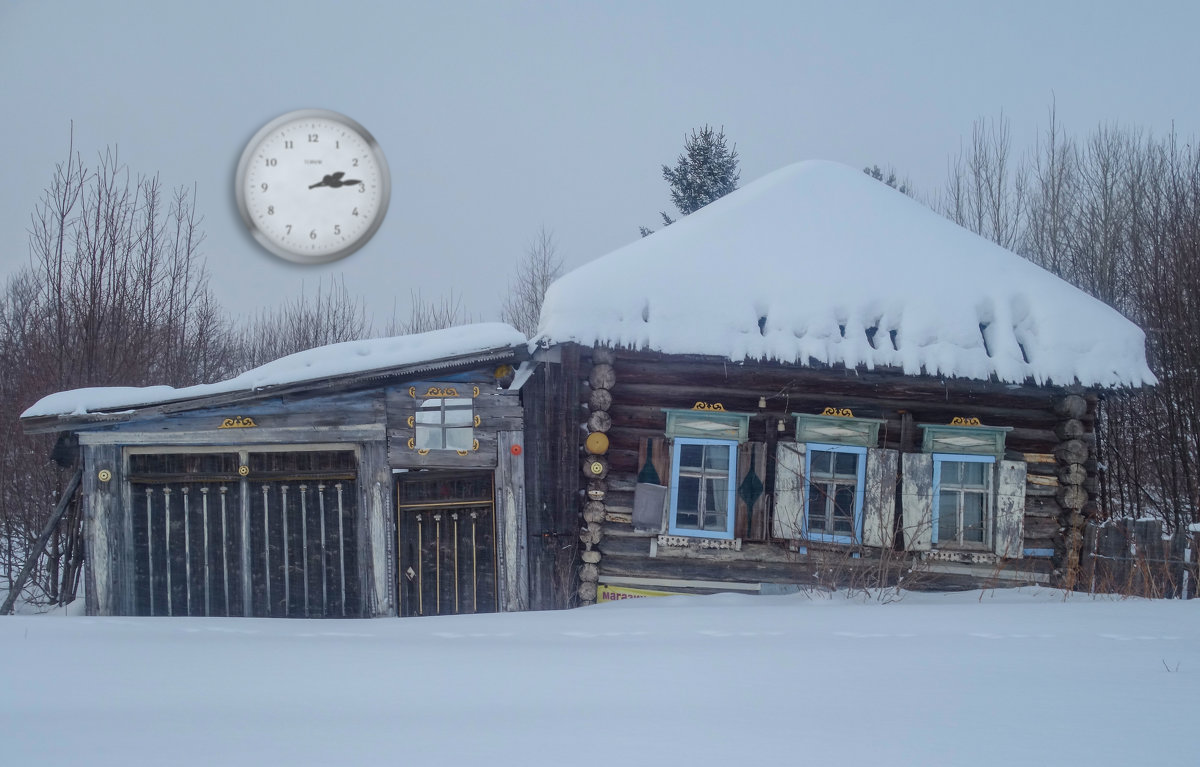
**2:14**
